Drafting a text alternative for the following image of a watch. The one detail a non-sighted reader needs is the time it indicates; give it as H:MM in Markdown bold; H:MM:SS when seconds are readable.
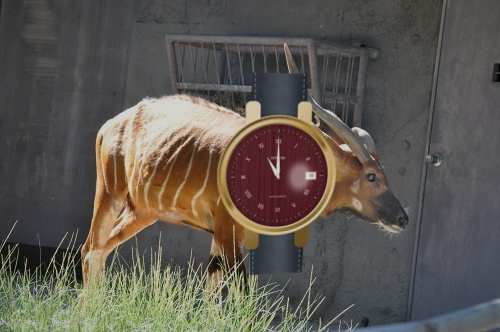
**11:00**
